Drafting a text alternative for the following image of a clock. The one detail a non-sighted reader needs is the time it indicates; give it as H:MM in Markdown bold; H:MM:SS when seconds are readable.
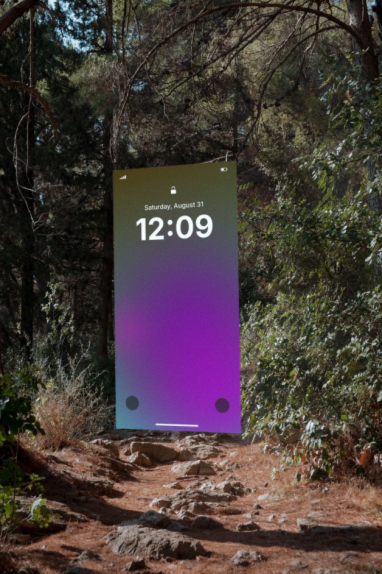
**12:09**
